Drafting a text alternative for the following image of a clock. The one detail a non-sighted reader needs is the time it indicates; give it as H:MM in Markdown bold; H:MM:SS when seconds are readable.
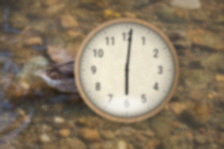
**6:01**
